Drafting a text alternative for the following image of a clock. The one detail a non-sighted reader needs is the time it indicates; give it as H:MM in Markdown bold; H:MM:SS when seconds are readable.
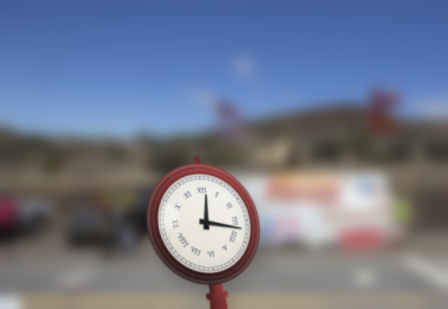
**12:17**
